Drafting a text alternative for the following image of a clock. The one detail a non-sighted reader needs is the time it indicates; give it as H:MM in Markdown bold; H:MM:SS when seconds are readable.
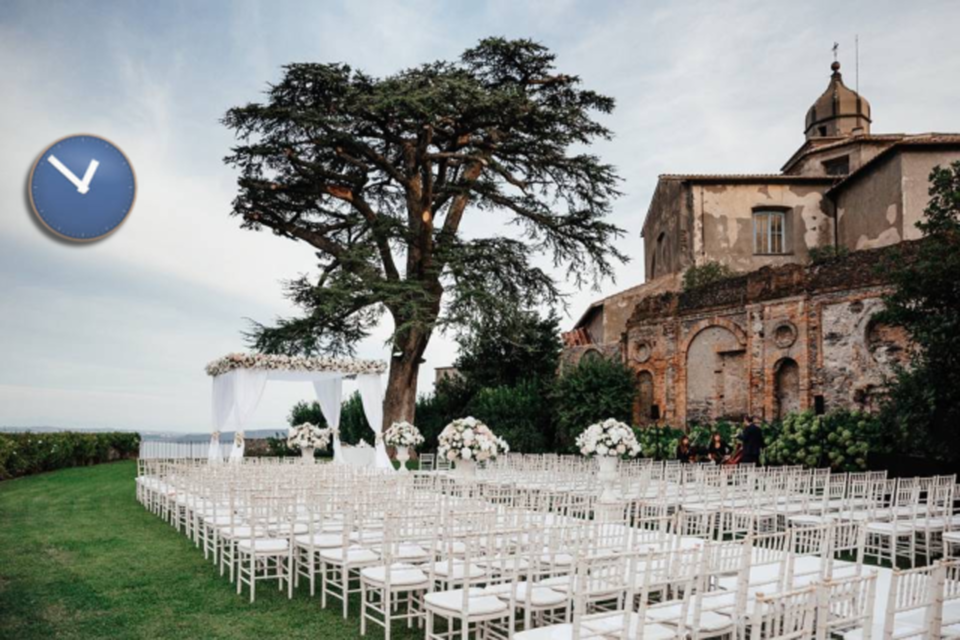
**12:52**
